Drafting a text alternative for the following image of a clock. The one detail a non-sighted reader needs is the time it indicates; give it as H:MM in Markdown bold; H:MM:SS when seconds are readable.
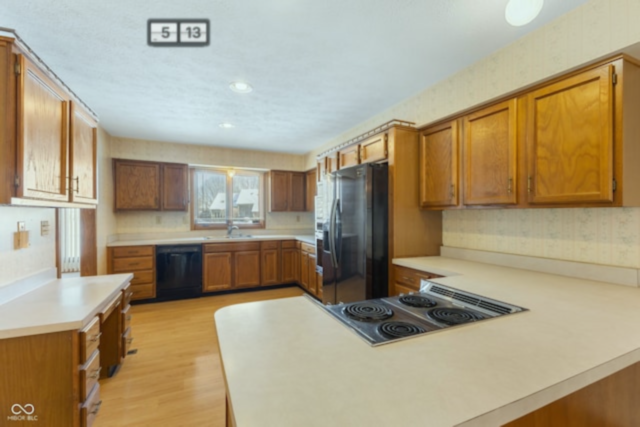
**5:13**
